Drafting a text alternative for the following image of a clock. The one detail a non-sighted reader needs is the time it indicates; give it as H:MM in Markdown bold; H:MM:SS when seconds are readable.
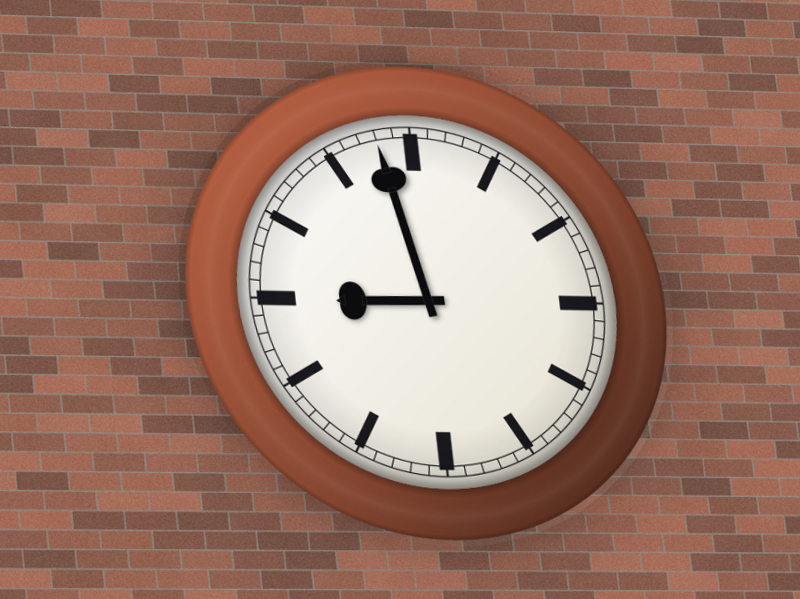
**8:58**
